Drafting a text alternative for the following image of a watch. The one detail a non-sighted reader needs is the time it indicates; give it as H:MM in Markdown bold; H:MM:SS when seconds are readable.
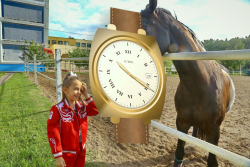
**10:20**
